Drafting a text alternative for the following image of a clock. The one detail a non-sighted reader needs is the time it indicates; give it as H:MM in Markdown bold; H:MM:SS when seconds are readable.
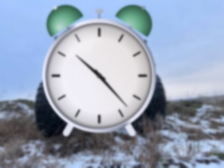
**10:23**
